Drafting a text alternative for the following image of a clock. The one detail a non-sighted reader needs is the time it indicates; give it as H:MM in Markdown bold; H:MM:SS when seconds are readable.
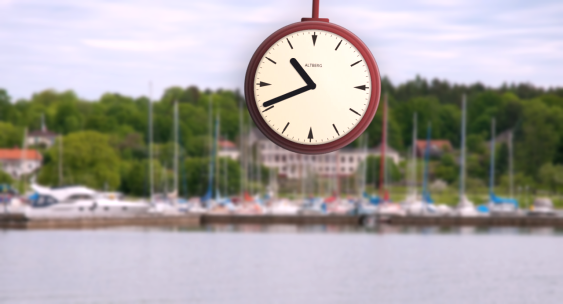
**10:41**
